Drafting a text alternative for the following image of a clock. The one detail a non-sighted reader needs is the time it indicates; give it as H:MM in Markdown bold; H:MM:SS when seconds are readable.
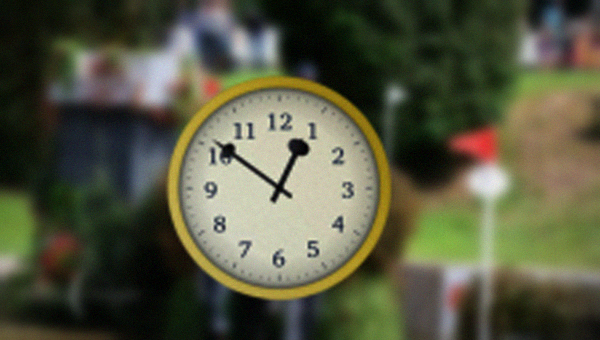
**12:51**
